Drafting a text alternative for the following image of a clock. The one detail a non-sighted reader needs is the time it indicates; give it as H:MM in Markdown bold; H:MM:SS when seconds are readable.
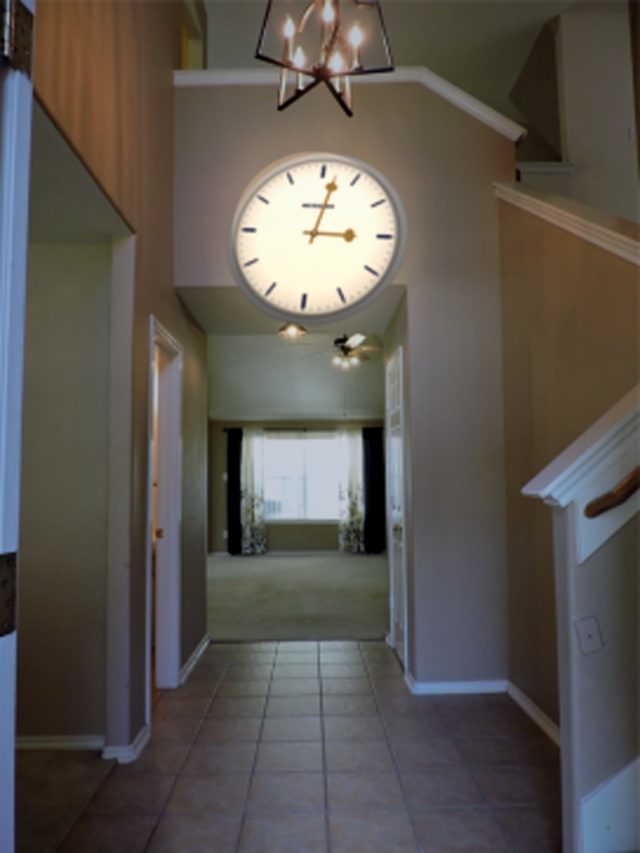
**3:02**
